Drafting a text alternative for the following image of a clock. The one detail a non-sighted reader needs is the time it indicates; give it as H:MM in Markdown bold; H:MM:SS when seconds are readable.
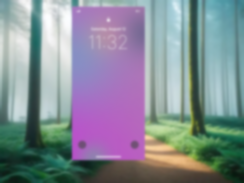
**11:32**
